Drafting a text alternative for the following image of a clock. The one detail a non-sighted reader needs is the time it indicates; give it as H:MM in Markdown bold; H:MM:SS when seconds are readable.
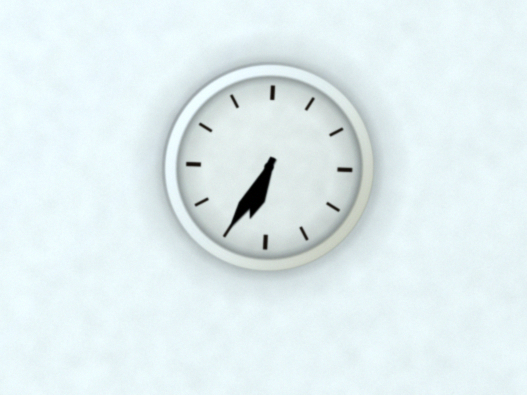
**6:35**
